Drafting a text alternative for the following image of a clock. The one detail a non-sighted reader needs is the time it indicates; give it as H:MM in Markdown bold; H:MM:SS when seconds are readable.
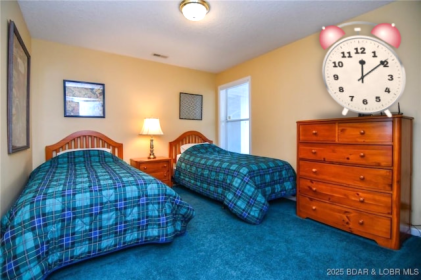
**12:09**
